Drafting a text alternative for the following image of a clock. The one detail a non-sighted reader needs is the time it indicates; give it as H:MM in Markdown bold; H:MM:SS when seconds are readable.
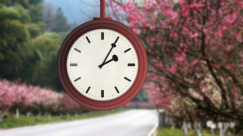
**2:05**
